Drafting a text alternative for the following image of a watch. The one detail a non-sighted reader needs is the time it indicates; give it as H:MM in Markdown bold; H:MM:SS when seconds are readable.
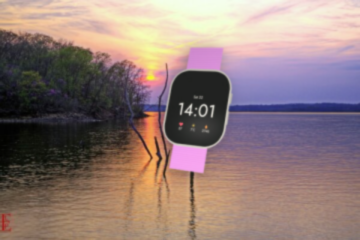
**14:01**
